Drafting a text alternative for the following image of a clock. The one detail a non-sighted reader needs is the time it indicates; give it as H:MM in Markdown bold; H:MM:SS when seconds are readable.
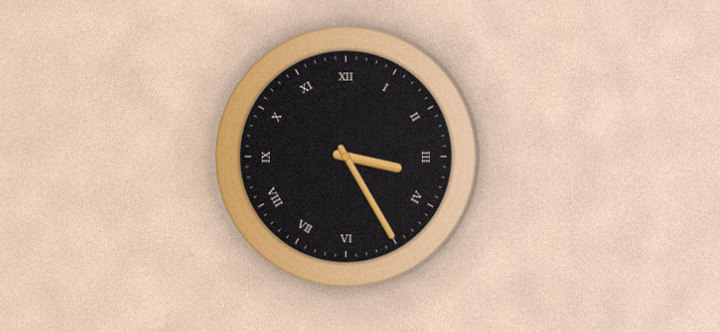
**3:25**
